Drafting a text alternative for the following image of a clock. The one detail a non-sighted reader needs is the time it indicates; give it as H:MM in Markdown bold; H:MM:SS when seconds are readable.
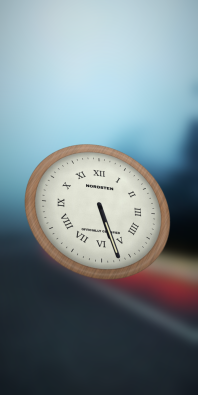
**5:27**
